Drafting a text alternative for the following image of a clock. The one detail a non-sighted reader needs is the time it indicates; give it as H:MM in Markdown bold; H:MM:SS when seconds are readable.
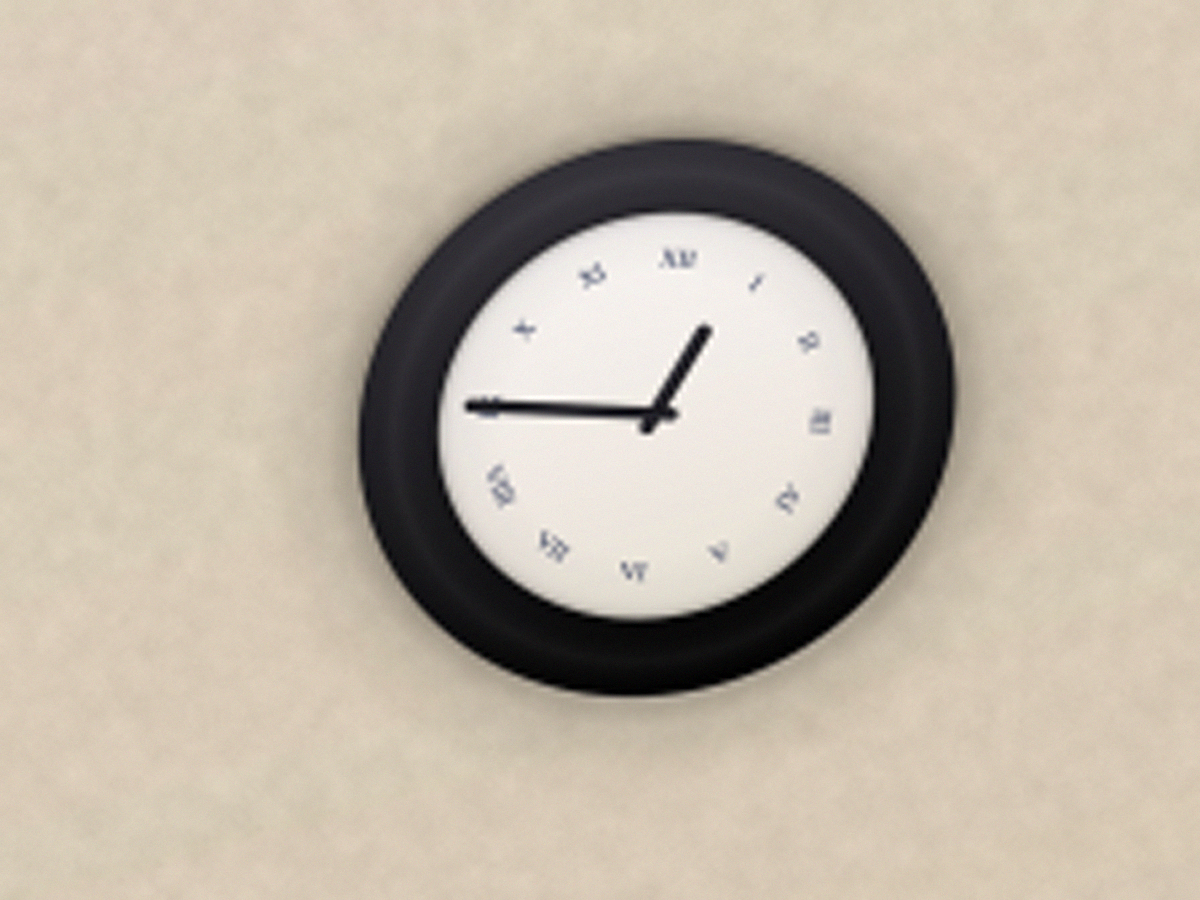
**12:45**
